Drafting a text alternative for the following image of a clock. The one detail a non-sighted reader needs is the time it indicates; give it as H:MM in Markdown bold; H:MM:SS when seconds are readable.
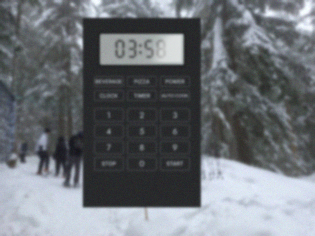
**3:58**
